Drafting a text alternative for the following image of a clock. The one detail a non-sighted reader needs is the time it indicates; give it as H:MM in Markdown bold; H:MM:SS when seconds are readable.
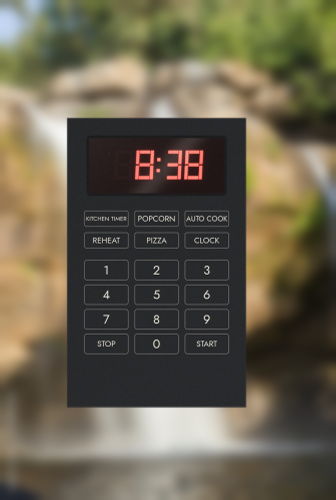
**8:38**
